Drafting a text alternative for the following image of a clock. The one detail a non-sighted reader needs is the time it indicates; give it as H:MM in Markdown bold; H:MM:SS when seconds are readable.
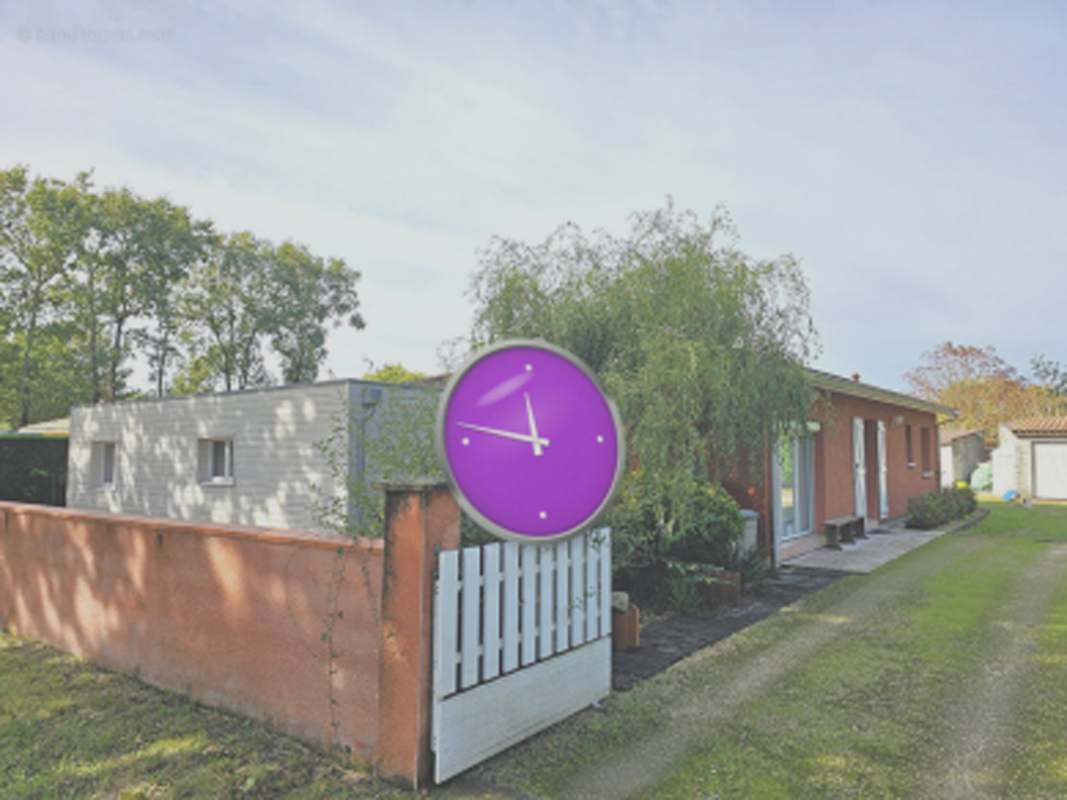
**11:47**
